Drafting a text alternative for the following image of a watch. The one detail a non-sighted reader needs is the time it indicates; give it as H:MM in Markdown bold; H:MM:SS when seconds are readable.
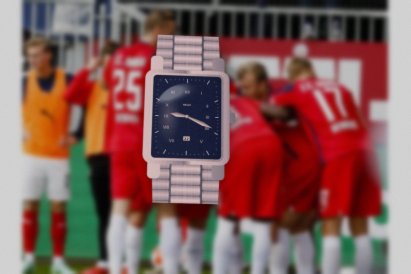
**9:19**
